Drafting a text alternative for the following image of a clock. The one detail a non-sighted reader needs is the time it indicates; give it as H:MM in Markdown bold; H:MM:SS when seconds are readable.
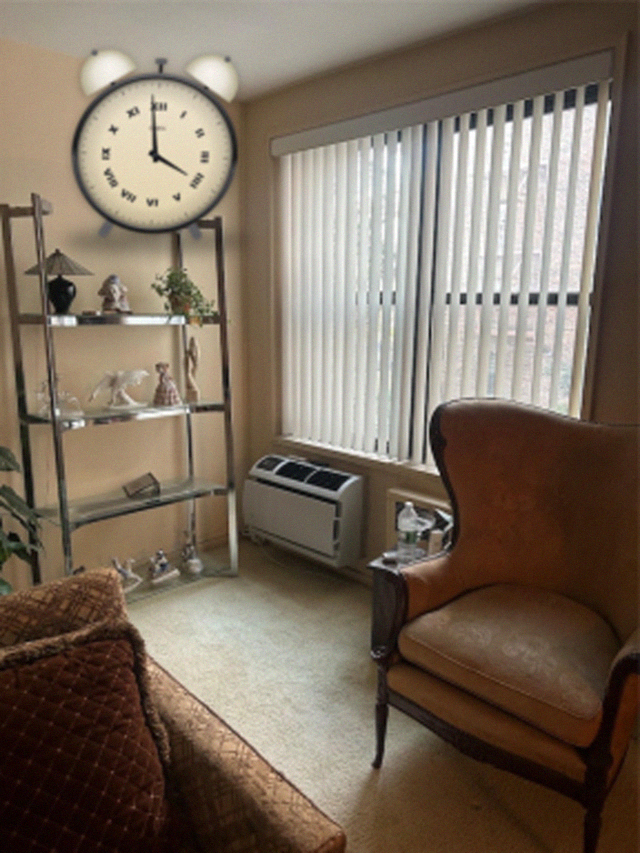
**3:59**
